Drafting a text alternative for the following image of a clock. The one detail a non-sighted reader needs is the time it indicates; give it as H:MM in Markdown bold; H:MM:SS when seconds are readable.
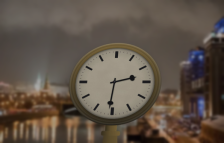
**2:31**
